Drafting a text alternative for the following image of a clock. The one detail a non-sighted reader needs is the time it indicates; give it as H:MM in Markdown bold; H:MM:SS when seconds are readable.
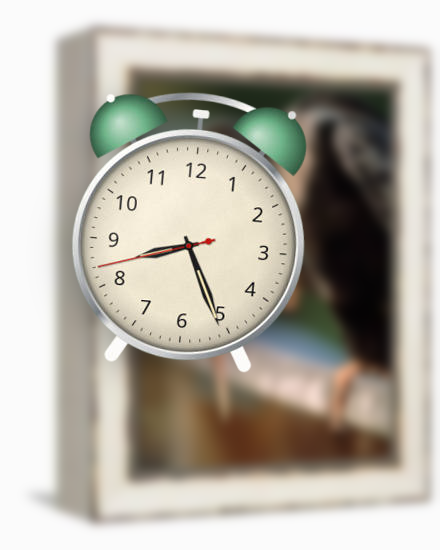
**8:25:42**
